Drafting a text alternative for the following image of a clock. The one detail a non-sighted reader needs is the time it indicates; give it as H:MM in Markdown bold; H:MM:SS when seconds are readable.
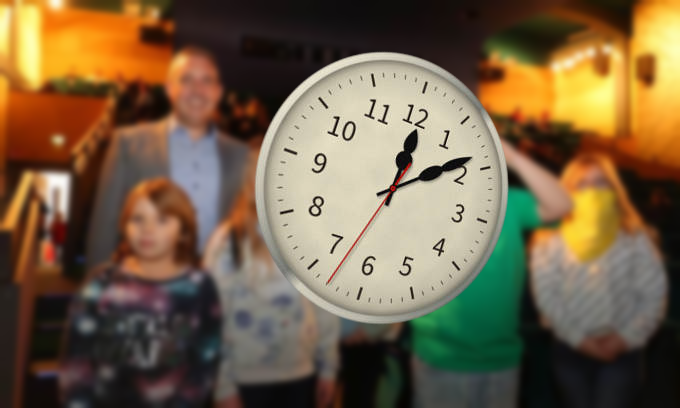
**12:08:33**
